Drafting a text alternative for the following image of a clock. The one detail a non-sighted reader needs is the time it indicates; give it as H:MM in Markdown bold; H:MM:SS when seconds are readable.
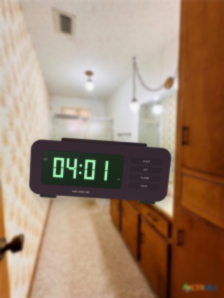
**4:01**
